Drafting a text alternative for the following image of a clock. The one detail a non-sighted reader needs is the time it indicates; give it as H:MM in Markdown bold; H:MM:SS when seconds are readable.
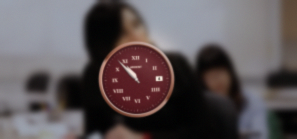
**10:53**
